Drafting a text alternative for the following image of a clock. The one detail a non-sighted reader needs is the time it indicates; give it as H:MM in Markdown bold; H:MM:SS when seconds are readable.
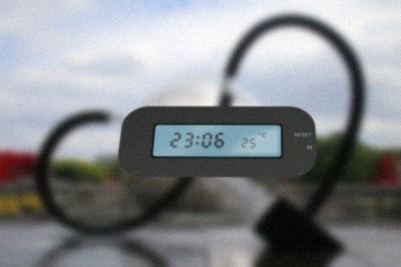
**23:06**
